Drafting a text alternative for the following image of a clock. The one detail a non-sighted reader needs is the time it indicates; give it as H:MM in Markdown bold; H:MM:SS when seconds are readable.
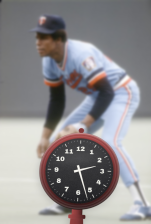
**2:27**
